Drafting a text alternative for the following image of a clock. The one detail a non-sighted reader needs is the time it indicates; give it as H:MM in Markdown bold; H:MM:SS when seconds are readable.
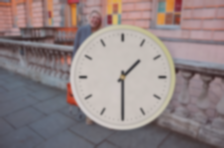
**1:30**
